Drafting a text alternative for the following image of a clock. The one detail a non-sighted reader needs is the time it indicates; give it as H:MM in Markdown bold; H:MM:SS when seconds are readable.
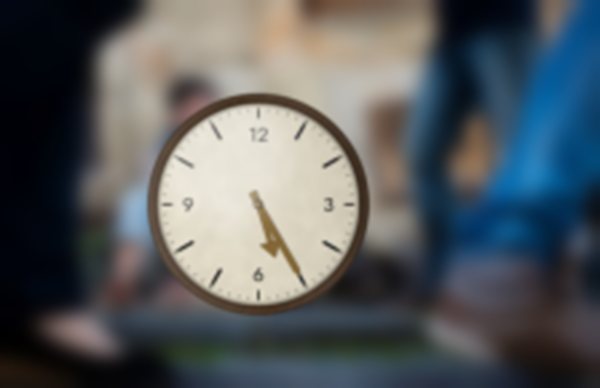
**5:25**
